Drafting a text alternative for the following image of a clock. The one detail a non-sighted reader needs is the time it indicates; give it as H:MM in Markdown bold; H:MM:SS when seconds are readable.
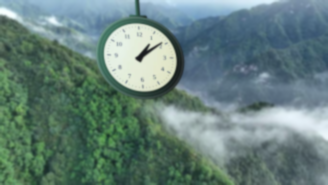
**1:09**
